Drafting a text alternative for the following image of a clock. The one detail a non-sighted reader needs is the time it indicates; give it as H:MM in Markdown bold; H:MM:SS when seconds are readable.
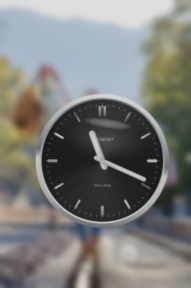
**11:19**
